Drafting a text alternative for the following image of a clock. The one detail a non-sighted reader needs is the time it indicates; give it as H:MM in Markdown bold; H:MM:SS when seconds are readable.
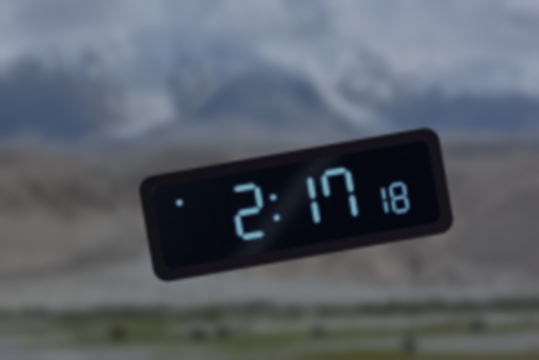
**2:17:18**
